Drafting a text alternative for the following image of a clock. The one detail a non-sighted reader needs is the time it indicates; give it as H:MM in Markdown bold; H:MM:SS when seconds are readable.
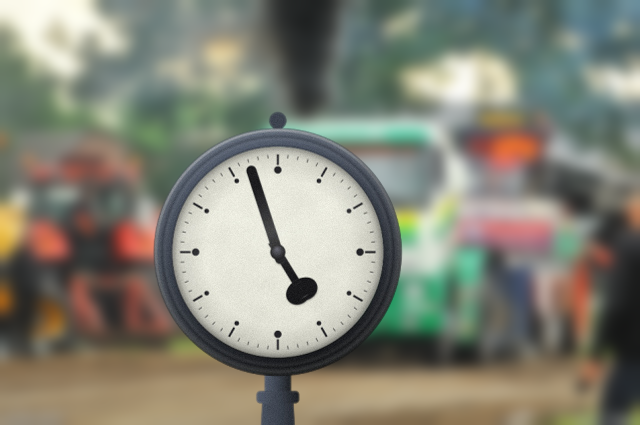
**4:57**
